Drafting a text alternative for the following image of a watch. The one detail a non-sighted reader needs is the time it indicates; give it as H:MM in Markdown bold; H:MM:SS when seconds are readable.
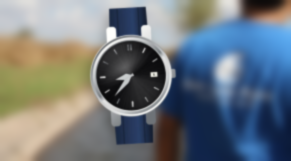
**8:37**
